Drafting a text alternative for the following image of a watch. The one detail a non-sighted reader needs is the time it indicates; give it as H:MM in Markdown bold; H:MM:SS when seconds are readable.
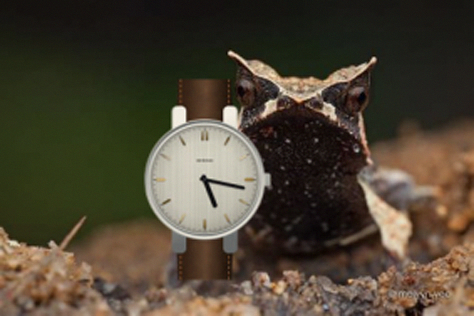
**5:17**
